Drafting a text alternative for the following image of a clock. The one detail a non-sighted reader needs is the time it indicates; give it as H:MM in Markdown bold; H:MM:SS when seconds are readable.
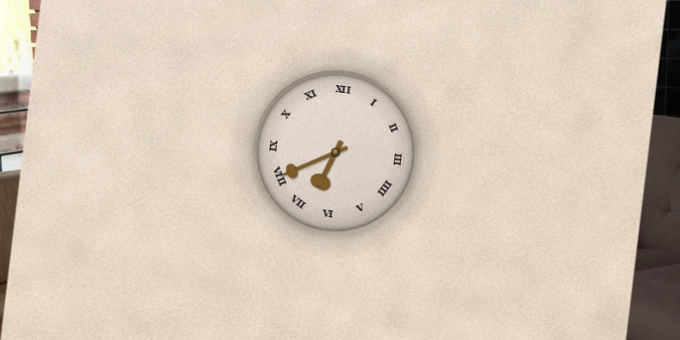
**6:40**
